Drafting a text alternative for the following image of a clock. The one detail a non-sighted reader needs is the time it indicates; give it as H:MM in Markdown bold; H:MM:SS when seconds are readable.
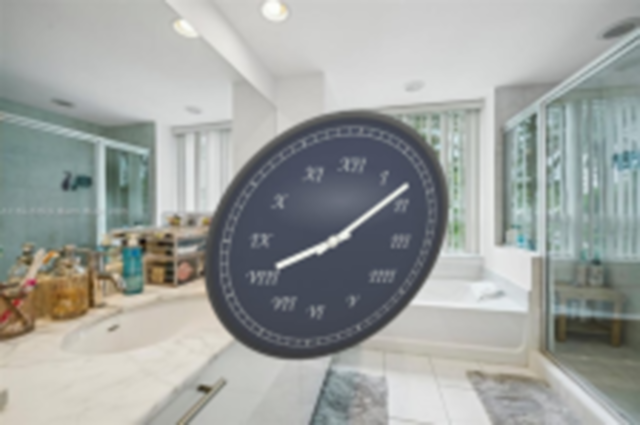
**8:08**
